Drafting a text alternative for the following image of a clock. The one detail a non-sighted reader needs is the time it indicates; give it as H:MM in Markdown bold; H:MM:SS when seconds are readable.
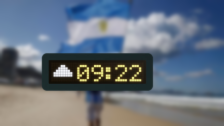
**9:22**
